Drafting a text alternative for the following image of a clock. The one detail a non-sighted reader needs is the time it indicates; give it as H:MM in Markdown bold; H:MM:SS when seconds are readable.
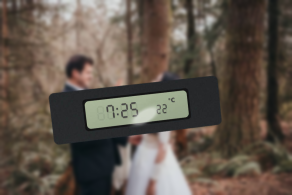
**7:25**
